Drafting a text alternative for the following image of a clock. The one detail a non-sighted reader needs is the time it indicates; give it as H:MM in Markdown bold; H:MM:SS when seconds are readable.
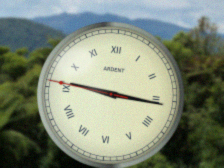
**9:15:46**
